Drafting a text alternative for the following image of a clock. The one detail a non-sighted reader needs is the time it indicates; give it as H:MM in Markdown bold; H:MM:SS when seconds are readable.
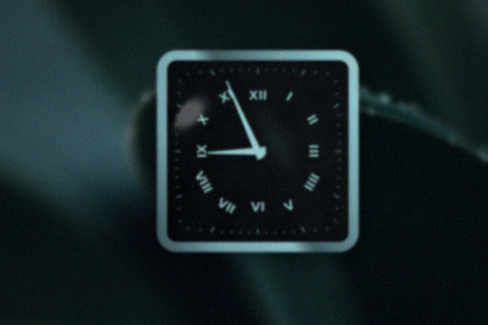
**8:56**
